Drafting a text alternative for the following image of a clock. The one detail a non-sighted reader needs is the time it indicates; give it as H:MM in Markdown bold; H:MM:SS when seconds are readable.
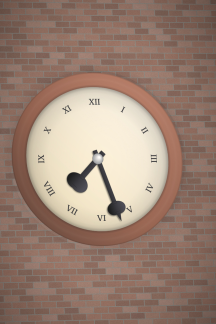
**7:27**
